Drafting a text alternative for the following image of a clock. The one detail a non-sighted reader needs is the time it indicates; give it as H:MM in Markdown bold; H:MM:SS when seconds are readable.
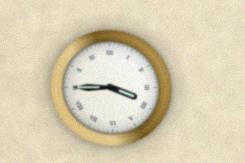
**3:45**
